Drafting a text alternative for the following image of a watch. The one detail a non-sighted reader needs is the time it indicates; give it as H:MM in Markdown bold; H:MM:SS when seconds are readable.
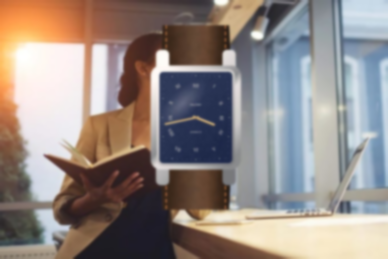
**3:43**
